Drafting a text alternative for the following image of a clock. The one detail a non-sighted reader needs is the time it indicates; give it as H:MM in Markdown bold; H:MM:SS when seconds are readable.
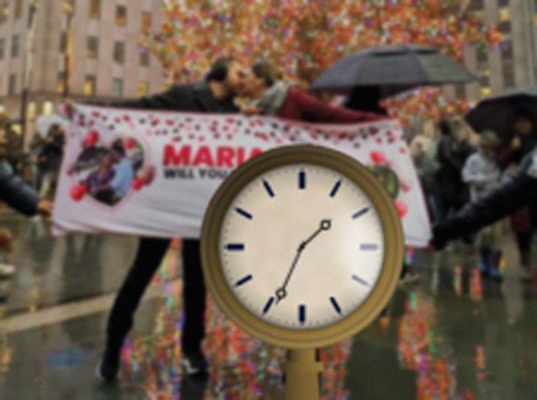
**1:34**
